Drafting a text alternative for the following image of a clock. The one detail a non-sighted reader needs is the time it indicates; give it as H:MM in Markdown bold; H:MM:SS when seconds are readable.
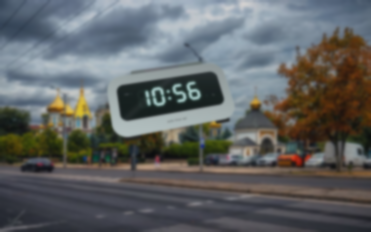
**10:56**
